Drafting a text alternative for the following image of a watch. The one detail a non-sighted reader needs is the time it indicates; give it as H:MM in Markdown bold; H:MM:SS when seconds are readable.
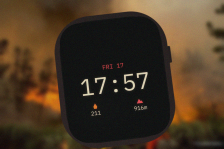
**17:57**
